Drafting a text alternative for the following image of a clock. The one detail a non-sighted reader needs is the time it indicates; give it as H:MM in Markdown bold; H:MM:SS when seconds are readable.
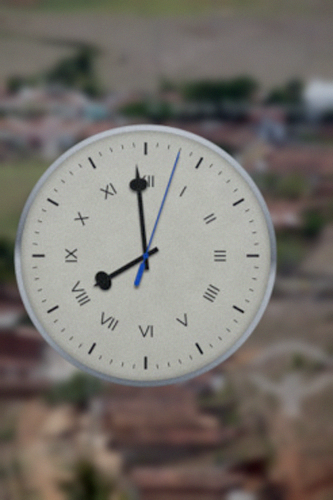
**7:59:03**
